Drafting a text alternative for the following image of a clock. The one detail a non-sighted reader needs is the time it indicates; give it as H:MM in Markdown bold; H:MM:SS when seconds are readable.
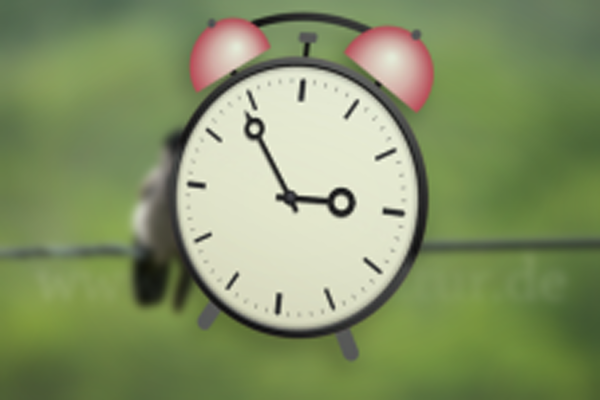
**2:54**
